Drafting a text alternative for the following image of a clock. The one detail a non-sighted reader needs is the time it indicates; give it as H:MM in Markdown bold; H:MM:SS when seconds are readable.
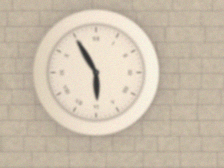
**5:55**
